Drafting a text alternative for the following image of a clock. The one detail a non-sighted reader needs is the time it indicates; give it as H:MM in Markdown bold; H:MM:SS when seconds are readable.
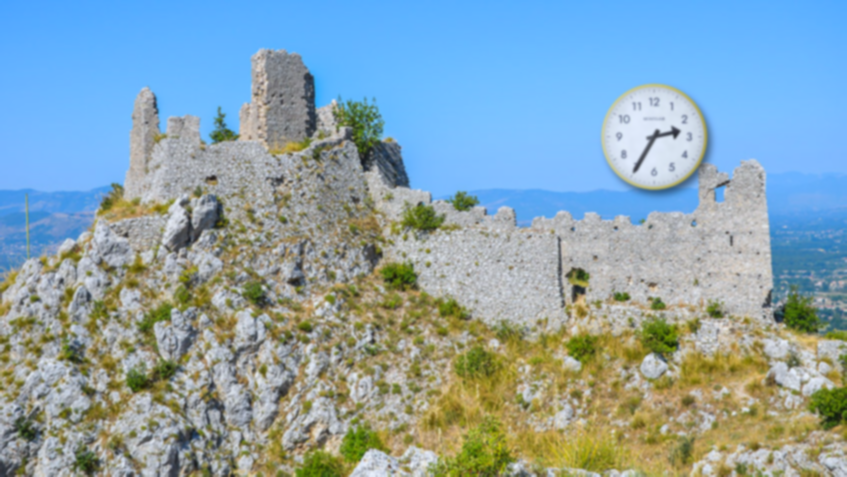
**2:35**
